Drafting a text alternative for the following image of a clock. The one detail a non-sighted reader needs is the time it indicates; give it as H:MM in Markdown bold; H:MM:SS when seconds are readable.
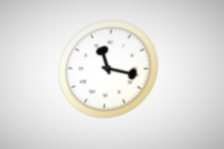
**11:17**
